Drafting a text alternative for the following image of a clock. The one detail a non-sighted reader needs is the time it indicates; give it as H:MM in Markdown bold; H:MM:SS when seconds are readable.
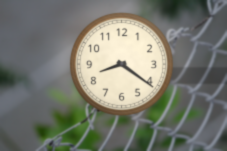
**8:21**
